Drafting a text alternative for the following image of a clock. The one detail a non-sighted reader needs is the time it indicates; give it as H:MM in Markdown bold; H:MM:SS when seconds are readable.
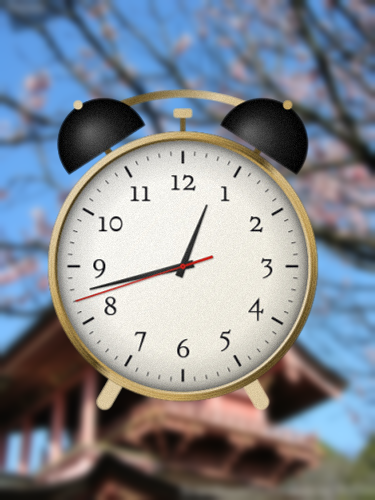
**12:42:42**
